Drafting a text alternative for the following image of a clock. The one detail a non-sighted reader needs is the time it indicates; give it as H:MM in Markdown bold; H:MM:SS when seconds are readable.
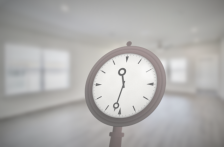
**11:32**
